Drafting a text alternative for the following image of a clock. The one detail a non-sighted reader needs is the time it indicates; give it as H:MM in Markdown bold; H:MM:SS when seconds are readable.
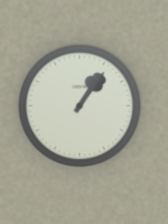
**1:06**
